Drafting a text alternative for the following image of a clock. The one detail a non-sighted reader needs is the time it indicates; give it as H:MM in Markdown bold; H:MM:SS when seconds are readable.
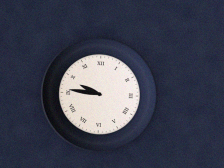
**9:46**
